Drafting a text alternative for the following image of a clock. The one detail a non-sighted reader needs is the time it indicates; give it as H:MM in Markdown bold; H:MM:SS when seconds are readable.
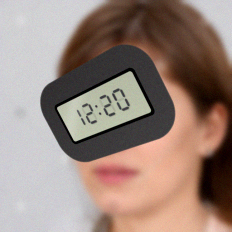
**12:20**
